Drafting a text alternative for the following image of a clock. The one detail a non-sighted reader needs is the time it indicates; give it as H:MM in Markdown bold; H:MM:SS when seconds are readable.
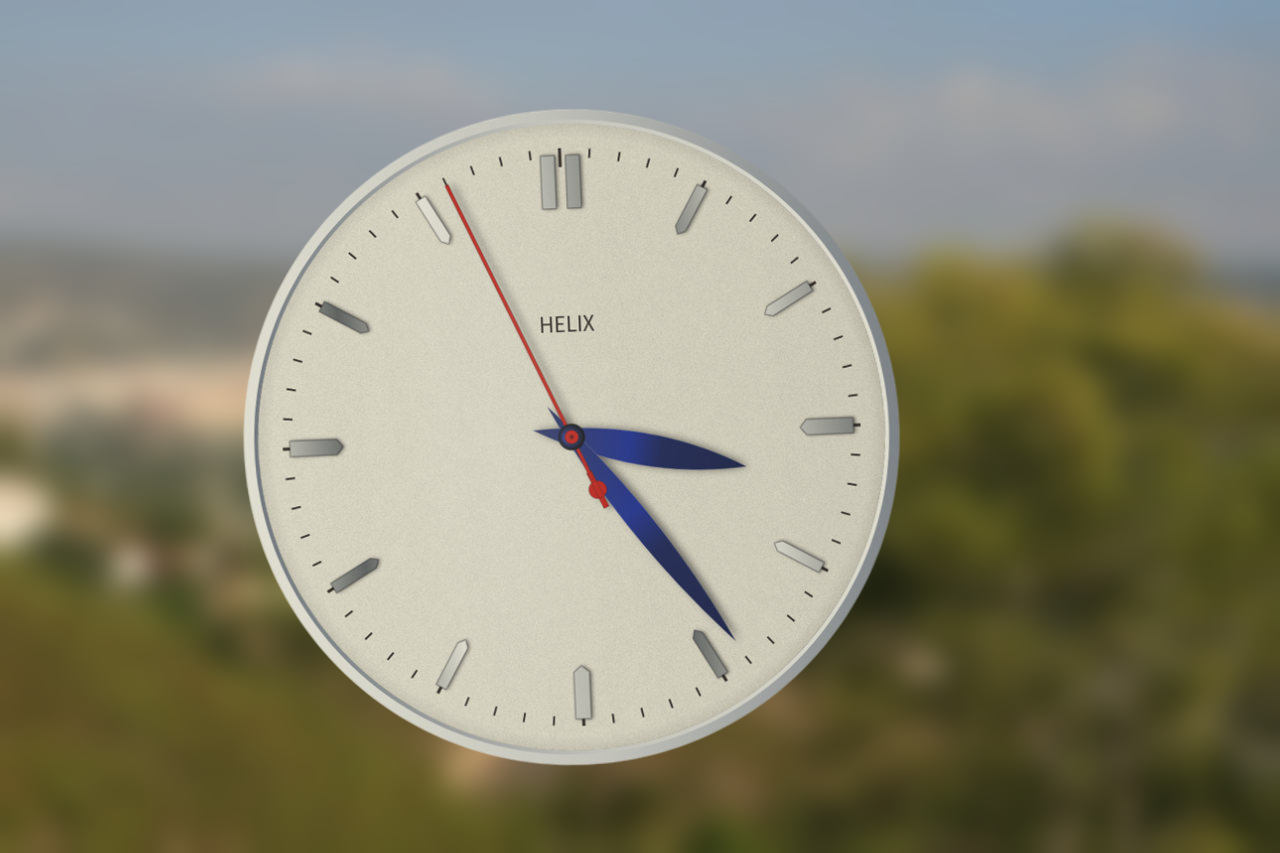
**3:23:56**
